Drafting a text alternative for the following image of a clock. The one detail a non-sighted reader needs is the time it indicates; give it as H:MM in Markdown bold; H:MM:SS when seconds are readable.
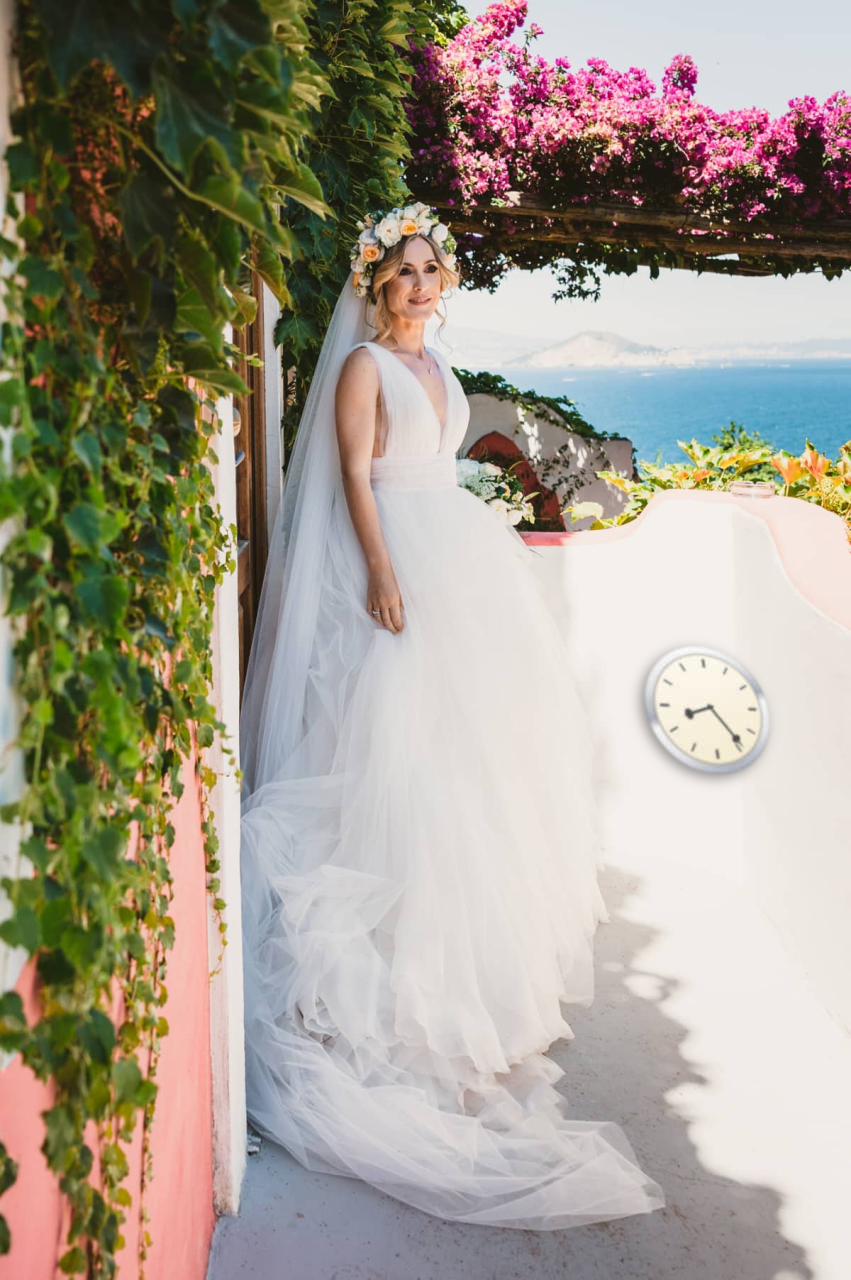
**8:24**
